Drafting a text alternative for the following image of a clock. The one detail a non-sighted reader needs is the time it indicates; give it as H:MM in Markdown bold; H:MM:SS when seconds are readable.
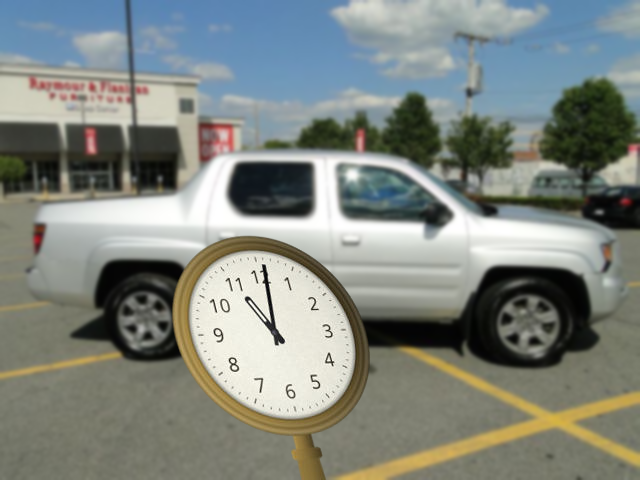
**11:01**
